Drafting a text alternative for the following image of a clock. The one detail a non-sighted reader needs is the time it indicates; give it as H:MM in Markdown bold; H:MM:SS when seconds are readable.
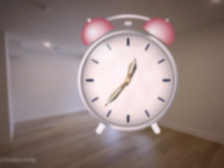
**12:37**
